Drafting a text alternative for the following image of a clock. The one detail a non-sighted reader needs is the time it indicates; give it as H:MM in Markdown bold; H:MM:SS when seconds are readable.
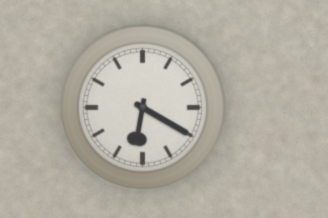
**6:20**
